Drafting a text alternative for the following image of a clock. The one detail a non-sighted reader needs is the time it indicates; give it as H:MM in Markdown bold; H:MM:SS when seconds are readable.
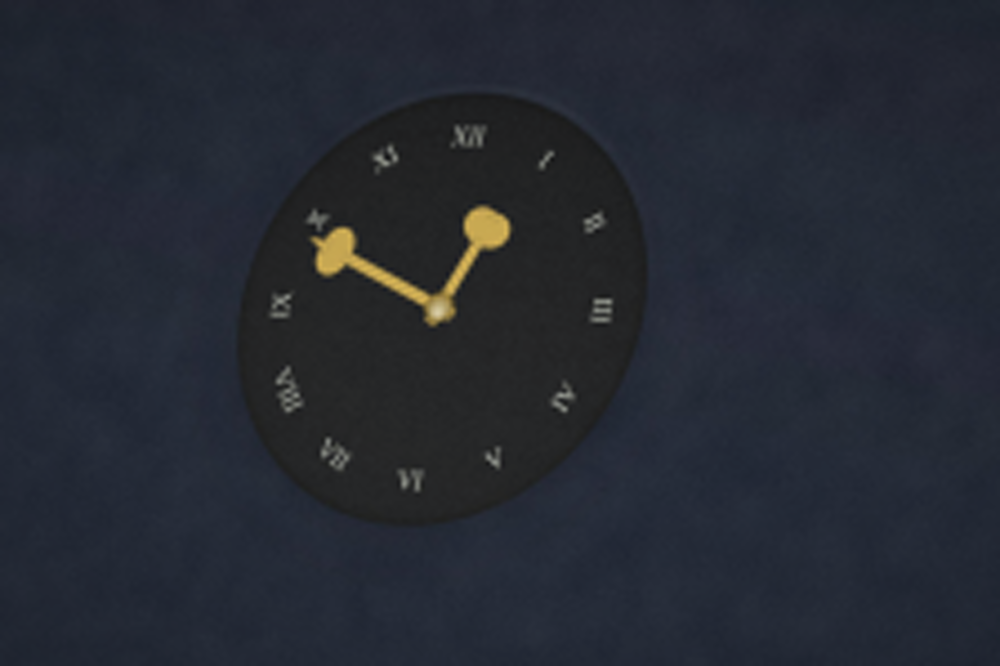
**12:49**
